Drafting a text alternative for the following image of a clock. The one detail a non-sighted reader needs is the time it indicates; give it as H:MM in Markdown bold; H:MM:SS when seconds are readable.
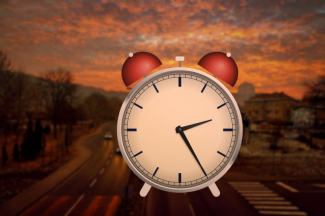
**2:25**
